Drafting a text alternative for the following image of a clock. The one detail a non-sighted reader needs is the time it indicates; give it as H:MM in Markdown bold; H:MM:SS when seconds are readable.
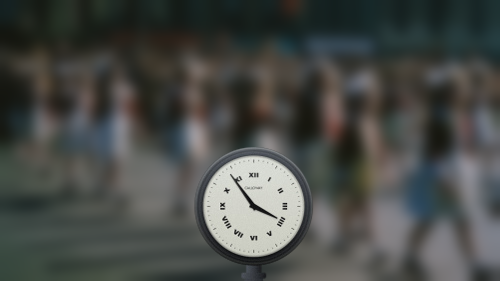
**3:54**
